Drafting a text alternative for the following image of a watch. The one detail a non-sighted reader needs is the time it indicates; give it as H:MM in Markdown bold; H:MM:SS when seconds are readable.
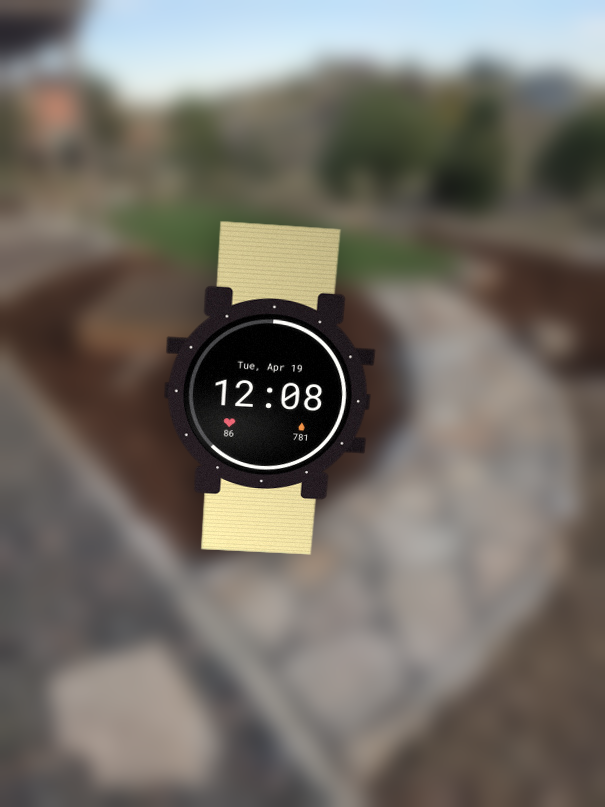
**12:08**
